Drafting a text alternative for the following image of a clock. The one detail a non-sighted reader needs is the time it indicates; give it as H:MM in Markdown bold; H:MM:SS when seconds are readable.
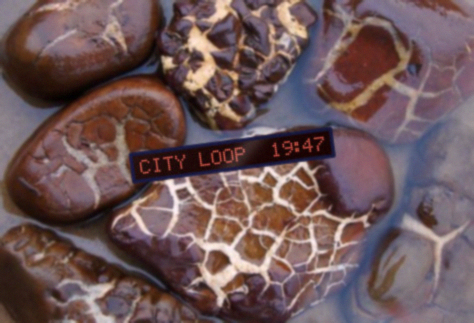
**19:47**
